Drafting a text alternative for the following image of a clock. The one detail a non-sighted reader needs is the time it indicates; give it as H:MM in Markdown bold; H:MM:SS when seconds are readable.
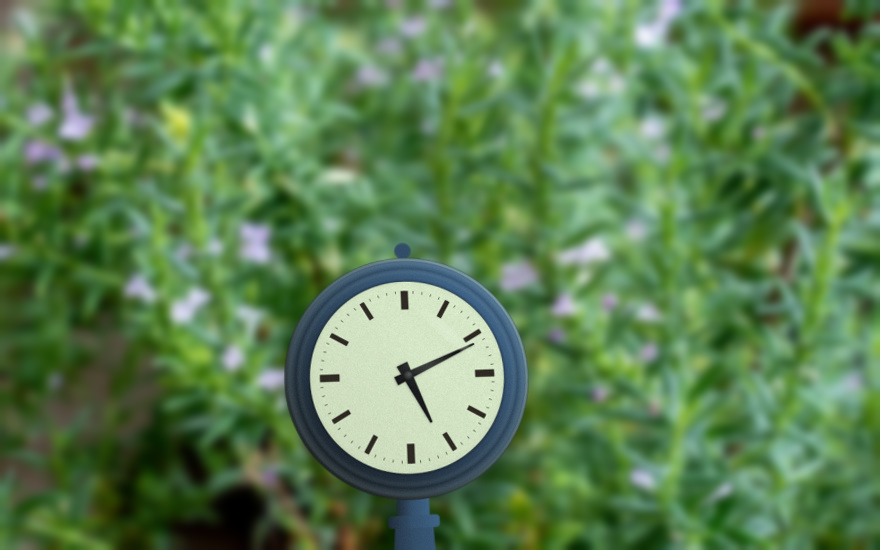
**5:11**
